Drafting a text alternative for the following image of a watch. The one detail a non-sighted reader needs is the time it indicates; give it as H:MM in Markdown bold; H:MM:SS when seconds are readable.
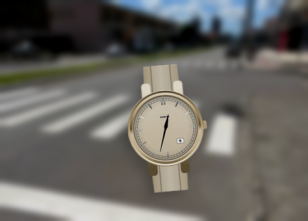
**12:33**
